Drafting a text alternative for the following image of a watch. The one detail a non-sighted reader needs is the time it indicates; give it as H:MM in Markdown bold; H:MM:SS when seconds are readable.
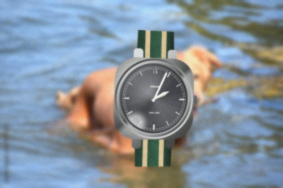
**2:04**
